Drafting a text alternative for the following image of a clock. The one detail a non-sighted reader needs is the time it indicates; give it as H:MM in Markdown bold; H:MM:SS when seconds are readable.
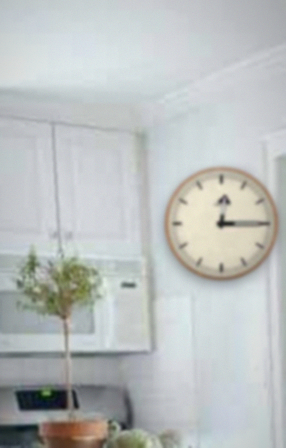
**12:15**
